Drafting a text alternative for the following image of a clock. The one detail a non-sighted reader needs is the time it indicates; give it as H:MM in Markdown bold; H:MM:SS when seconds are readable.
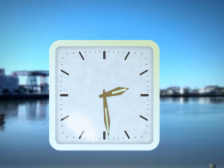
**2:29**
